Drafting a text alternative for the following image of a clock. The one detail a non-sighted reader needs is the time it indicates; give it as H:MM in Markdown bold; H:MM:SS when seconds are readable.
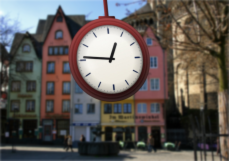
**12:46**
